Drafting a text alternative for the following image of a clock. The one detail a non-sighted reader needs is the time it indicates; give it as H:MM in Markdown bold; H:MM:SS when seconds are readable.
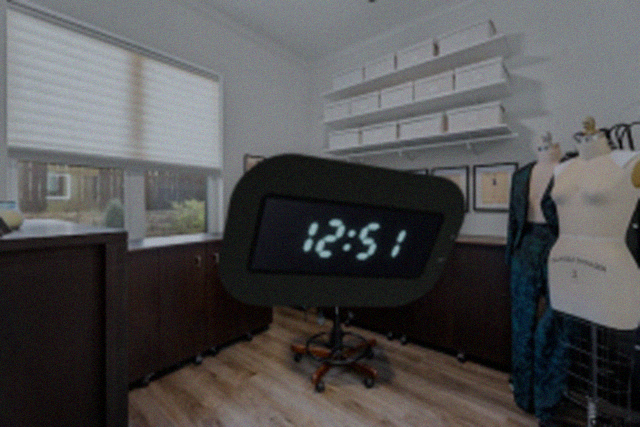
**12:51**
